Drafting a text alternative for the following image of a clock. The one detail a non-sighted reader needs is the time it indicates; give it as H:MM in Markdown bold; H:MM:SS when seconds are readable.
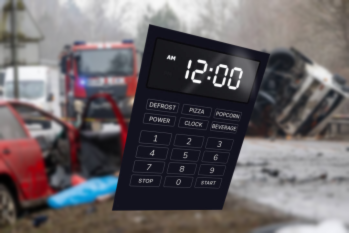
**12:00**
